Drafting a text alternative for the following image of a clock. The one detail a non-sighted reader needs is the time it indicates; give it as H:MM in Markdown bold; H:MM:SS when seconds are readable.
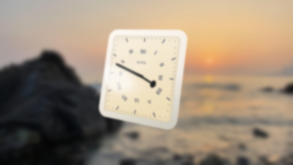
**3:48**
